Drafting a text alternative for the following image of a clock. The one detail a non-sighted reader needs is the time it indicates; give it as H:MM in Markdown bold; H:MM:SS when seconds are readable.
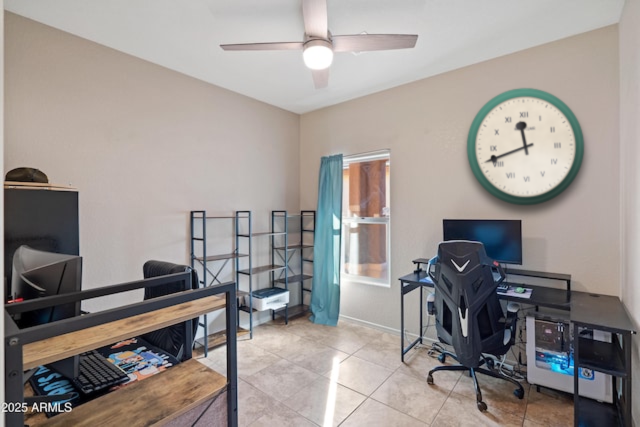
**11:42**
